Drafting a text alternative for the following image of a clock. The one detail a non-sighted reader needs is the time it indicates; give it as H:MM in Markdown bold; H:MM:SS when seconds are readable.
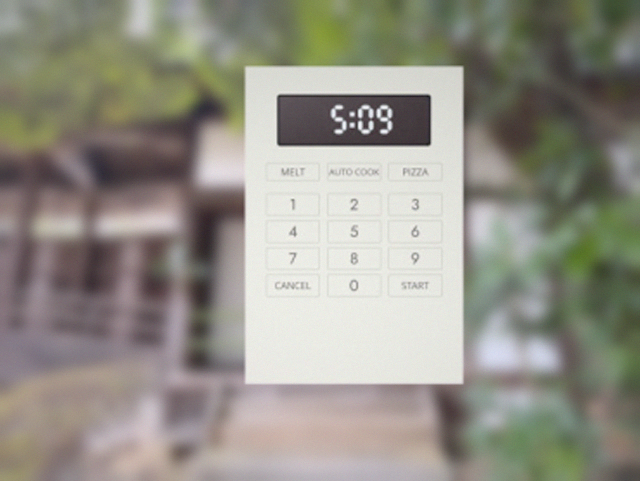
**5:09**
